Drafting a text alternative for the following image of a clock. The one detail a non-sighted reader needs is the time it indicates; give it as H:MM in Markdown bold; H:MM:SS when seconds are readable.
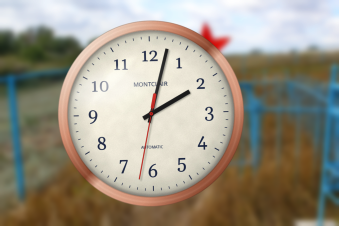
**2:02:32**
